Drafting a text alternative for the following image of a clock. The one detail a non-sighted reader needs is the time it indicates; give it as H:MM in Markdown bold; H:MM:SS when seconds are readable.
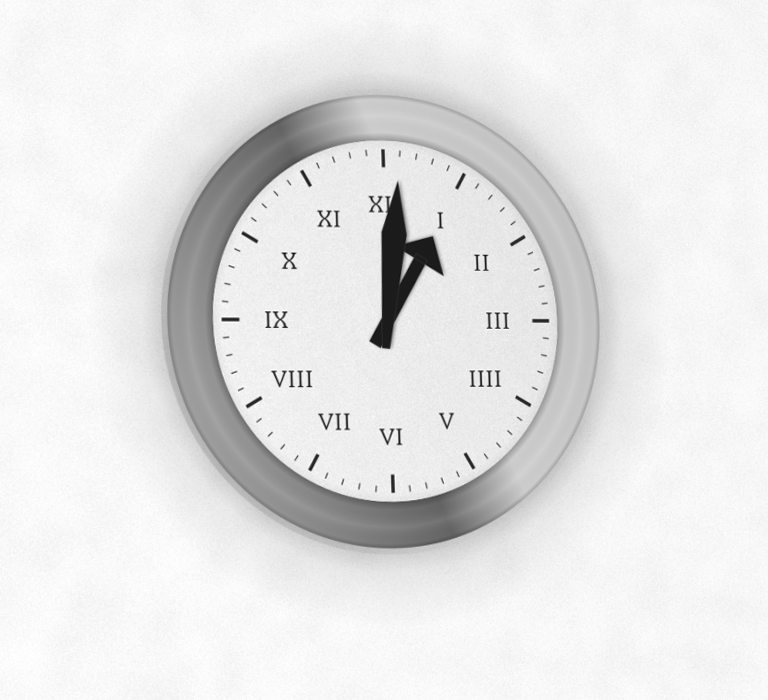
**1:01**
